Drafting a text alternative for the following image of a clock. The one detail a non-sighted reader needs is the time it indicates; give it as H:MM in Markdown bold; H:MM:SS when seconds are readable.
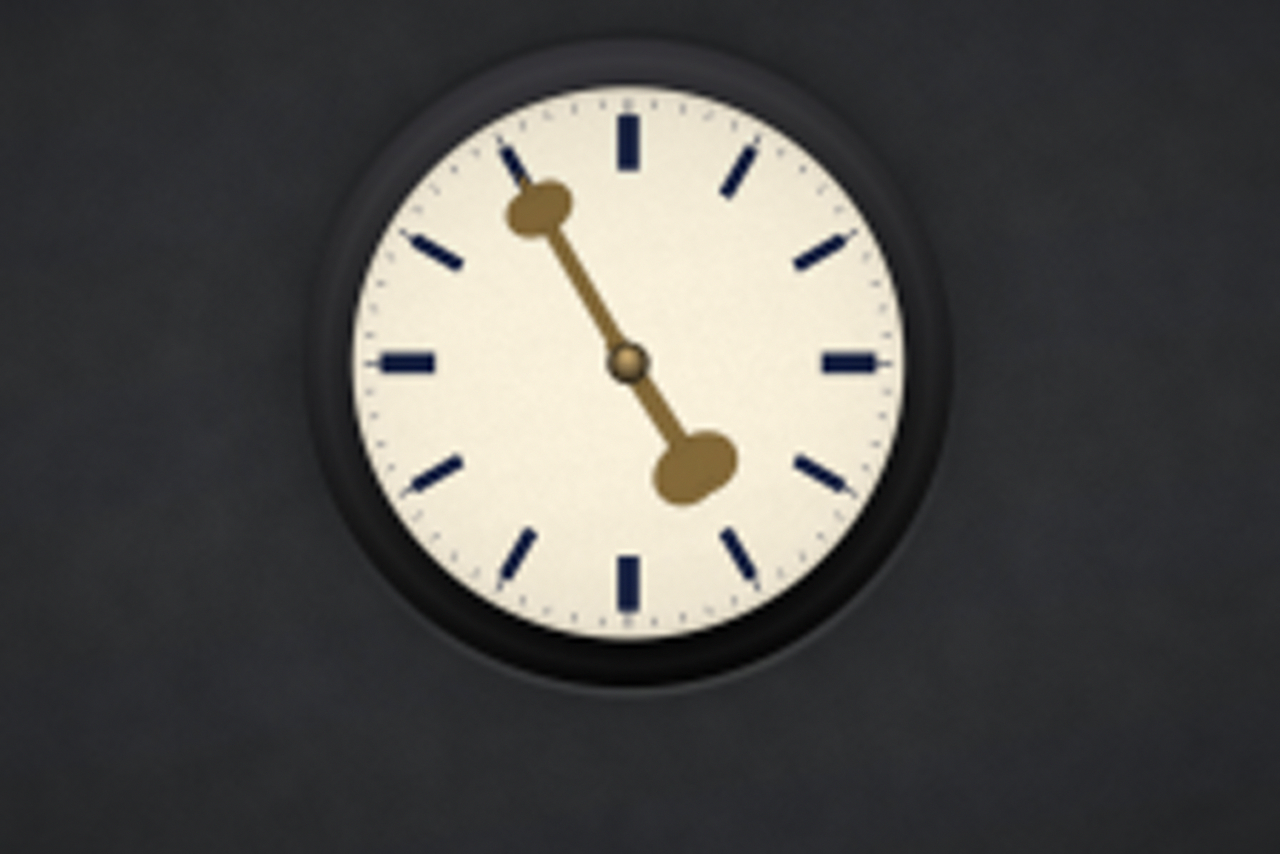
**4:55**
